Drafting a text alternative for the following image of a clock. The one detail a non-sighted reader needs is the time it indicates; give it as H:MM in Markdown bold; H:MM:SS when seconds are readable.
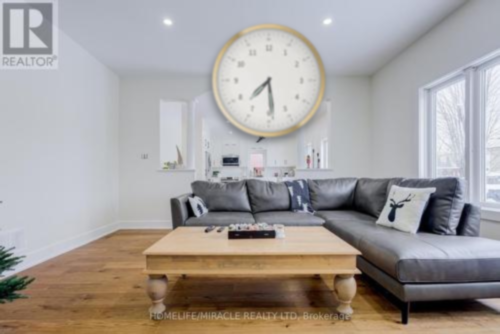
**7:29**
